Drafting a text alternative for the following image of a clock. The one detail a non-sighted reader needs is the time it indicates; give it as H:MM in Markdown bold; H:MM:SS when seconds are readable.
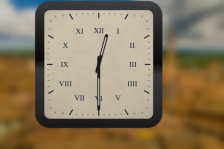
**12:30**
